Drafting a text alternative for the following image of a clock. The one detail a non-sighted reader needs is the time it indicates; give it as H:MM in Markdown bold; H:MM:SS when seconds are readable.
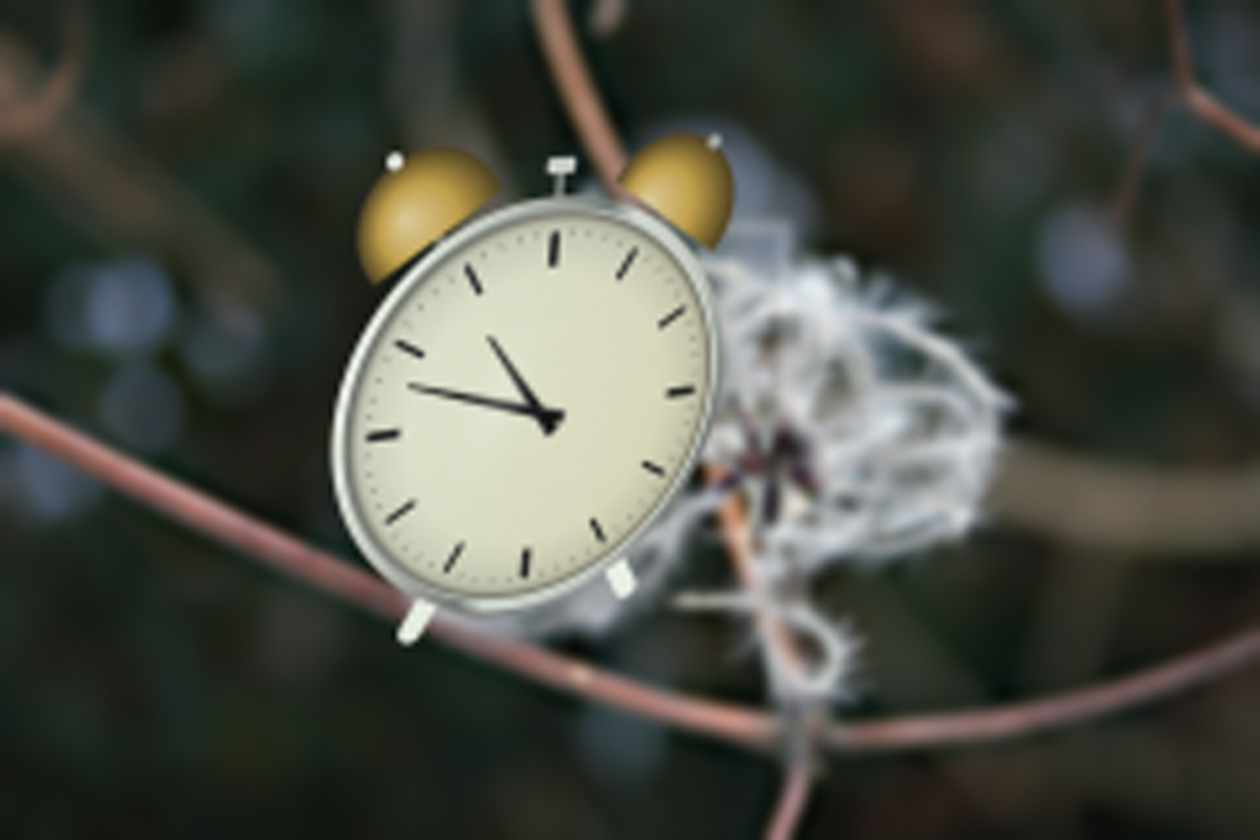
**10:48**
